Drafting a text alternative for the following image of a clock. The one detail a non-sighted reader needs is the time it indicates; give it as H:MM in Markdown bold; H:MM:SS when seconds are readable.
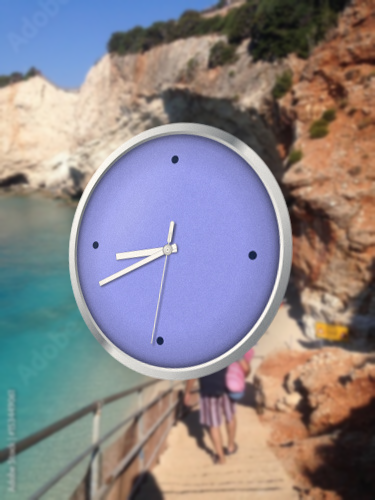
**8:40:31**
